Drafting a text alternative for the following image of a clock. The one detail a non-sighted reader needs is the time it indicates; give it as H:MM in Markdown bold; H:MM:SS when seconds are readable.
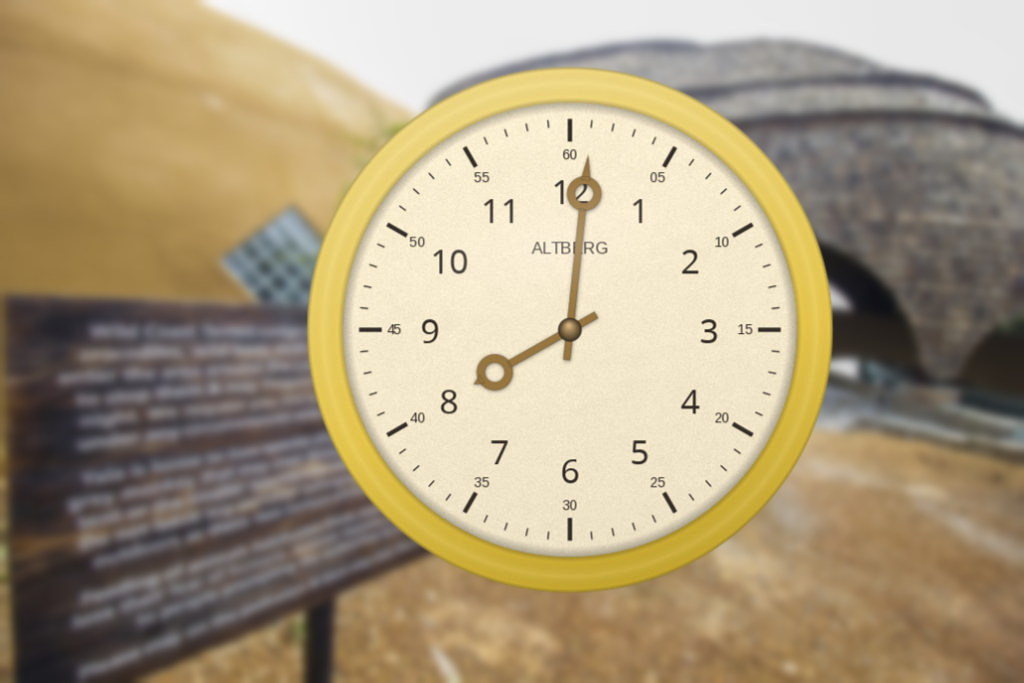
**8:01**
